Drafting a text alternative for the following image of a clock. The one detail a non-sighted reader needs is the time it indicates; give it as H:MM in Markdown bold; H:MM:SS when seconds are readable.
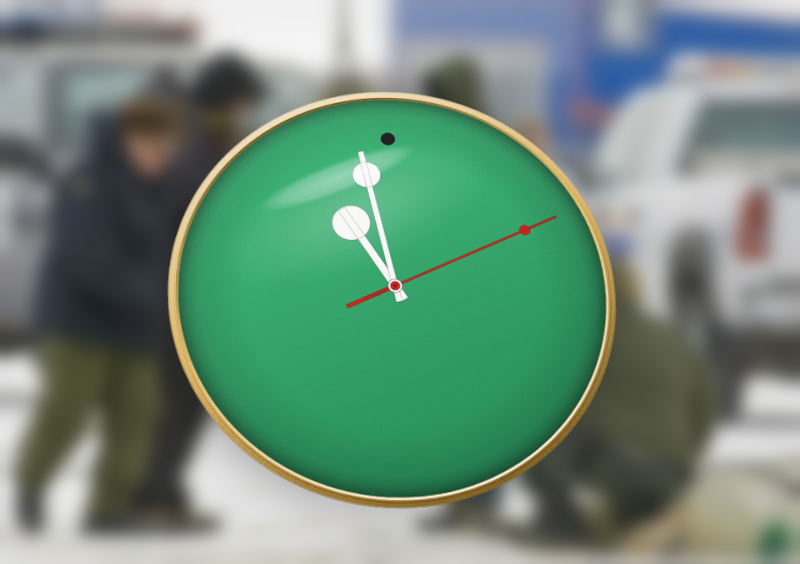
**10:58:11**
